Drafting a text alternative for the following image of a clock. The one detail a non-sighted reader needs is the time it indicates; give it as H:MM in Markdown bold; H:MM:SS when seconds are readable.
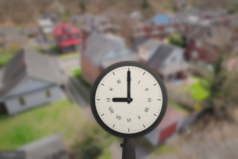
**9:00**
